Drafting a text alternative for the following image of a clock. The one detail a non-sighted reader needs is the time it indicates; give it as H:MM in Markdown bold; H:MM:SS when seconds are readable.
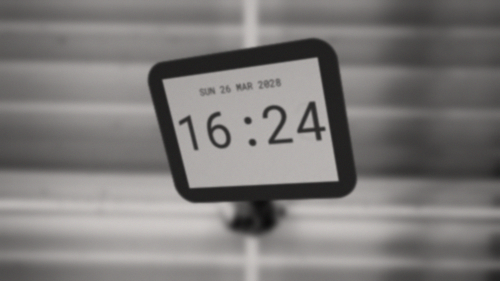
**16:24**
